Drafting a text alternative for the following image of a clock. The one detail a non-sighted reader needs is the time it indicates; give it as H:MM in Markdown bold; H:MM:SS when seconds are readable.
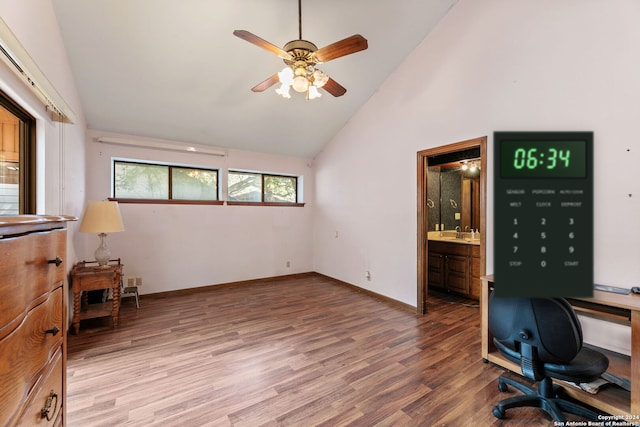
**6:34**
